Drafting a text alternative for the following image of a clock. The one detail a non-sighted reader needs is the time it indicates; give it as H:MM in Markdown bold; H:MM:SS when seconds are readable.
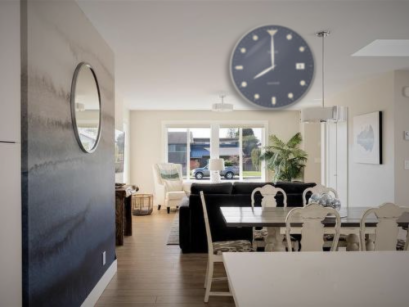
**8:00**
